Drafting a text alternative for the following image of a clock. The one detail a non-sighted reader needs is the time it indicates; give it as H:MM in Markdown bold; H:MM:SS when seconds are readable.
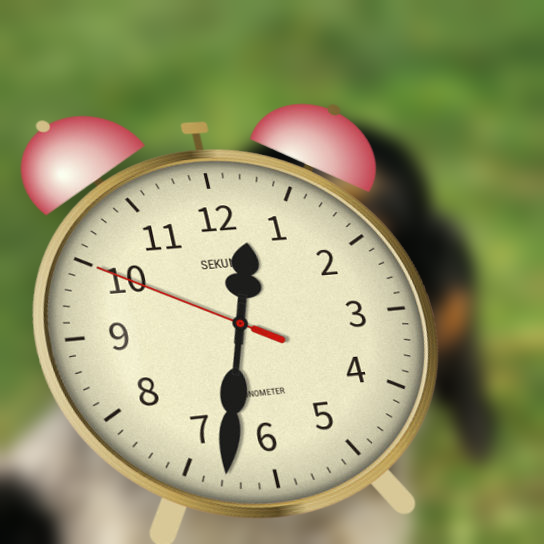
**12:32:50**
